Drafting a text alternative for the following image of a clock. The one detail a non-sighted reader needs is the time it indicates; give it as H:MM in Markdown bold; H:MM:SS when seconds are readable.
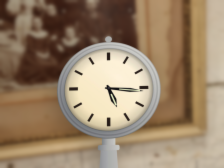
**5:16**
